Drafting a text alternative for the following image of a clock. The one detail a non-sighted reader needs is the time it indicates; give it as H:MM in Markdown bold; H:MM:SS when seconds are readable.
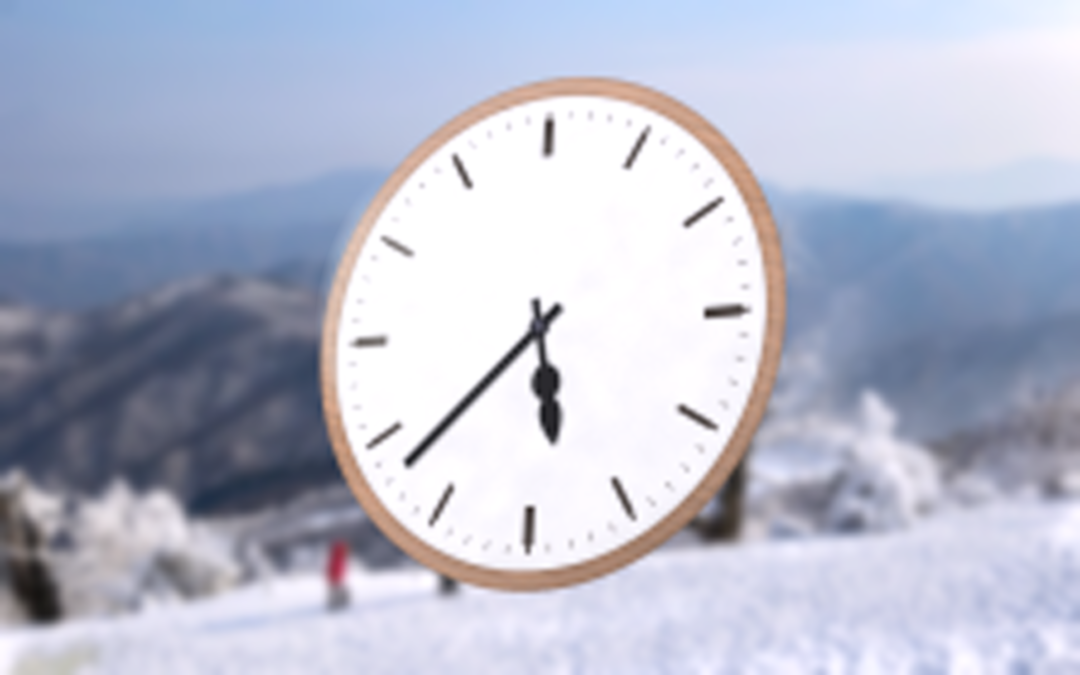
**5:38**
